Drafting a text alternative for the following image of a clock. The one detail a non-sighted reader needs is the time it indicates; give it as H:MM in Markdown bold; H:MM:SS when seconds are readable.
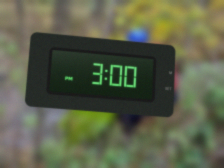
**3:00**
